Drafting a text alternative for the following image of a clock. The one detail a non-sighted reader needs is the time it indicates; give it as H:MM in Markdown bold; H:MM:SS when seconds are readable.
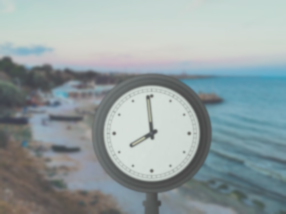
**7:59**
